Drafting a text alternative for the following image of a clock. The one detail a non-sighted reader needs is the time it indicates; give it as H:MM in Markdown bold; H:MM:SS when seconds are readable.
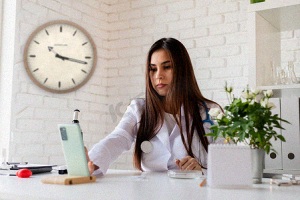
**10:17**
